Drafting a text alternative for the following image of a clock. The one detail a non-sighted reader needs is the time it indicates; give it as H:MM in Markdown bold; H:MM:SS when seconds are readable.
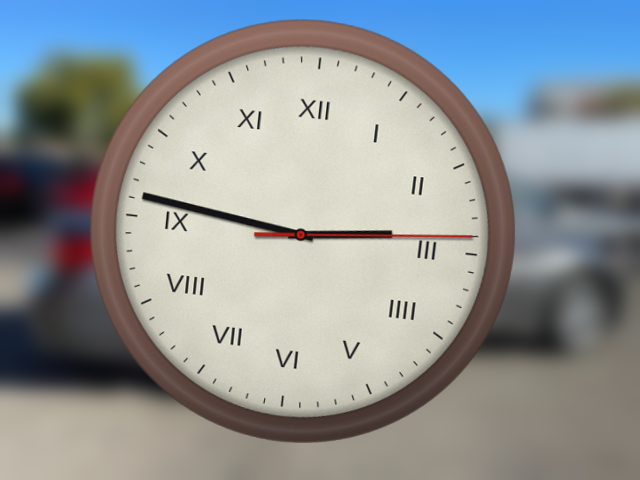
**2:46:14**
